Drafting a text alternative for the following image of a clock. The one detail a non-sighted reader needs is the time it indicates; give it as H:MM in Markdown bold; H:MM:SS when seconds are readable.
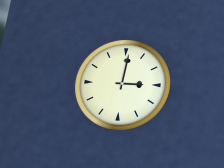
**3:01**
